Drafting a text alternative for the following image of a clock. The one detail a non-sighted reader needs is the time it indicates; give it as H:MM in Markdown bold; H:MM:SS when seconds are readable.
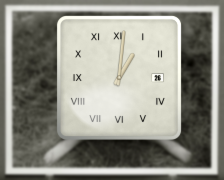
**1:01**
